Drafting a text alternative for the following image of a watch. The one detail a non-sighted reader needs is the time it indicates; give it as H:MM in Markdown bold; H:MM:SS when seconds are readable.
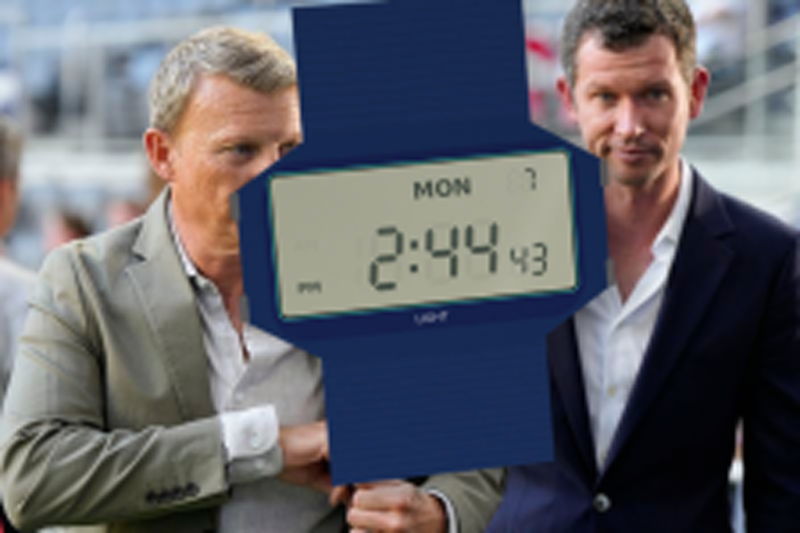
**2:44:43**
